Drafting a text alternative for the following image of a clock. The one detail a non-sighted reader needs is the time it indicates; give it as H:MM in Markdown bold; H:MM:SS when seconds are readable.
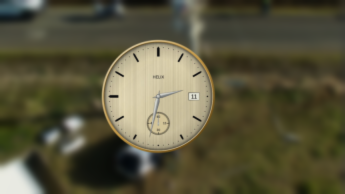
**2:32**
